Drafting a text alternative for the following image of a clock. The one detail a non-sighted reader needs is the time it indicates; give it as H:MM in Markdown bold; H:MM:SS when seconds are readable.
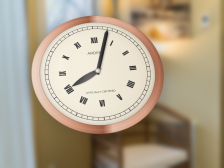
**8:03**
